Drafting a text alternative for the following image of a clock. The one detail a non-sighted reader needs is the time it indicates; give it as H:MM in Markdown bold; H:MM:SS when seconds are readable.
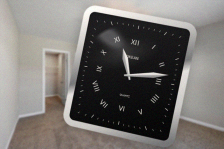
**11:13**
